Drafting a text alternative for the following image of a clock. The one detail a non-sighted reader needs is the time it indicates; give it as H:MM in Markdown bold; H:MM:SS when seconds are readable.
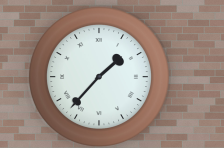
**1:37**
